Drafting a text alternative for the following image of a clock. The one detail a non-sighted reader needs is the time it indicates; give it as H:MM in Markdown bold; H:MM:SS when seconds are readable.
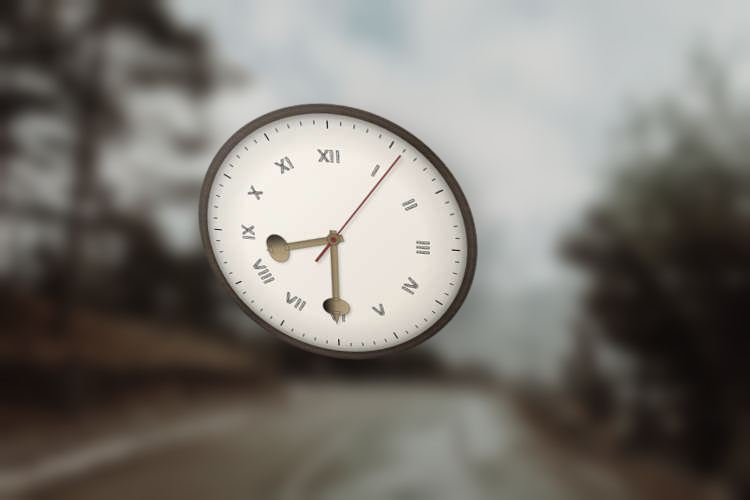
**8:30:06**
